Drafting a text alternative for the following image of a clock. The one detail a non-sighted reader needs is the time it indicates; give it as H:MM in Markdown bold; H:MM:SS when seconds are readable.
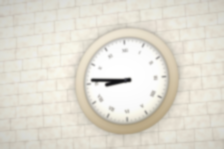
**8:46**
